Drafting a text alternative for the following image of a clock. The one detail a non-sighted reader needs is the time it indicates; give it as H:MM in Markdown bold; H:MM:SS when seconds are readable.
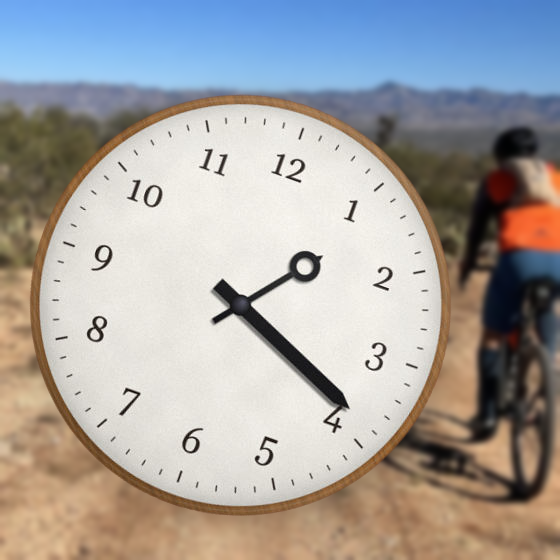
**1:19**
